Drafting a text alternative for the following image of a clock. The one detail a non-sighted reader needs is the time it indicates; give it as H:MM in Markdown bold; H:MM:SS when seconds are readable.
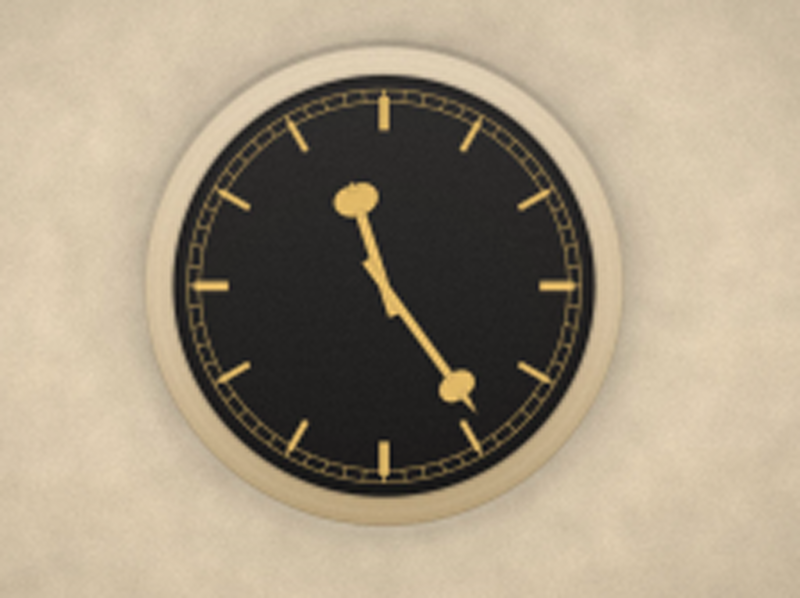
**11:24**
